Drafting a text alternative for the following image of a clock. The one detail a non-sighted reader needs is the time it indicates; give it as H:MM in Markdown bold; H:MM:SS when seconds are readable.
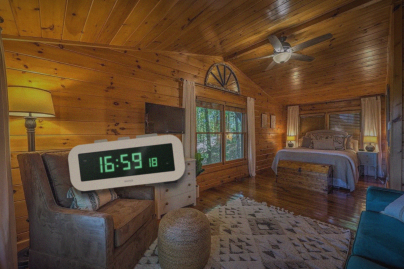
**16:59:18**
